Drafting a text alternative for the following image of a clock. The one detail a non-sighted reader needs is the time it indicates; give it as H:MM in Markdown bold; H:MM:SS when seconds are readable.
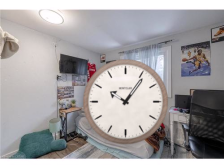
**10:06**
